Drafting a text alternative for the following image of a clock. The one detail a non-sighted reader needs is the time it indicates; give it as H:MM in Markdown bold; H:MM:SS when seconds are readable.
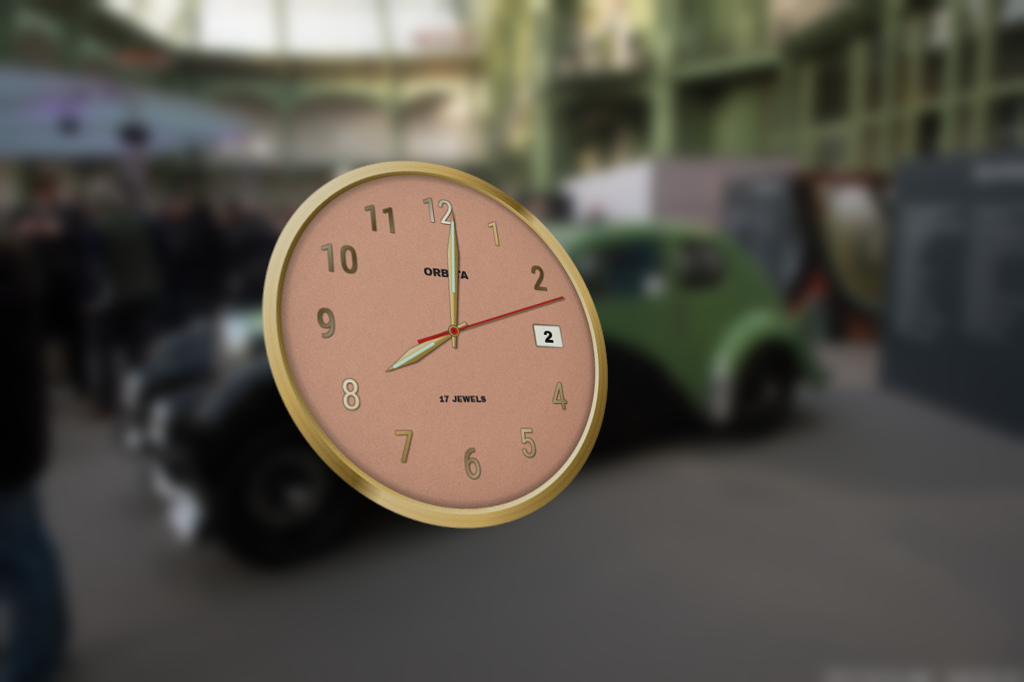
**8:01:12**
